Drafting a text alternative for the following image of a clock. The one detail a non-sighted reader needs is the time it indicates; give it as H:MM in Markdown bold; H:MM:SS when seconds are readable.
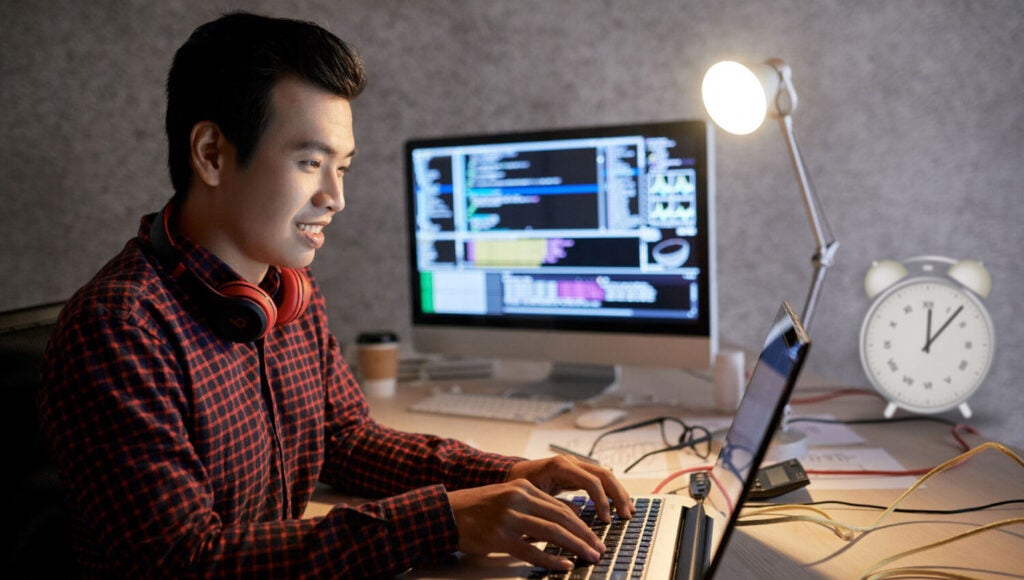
**12:07**
